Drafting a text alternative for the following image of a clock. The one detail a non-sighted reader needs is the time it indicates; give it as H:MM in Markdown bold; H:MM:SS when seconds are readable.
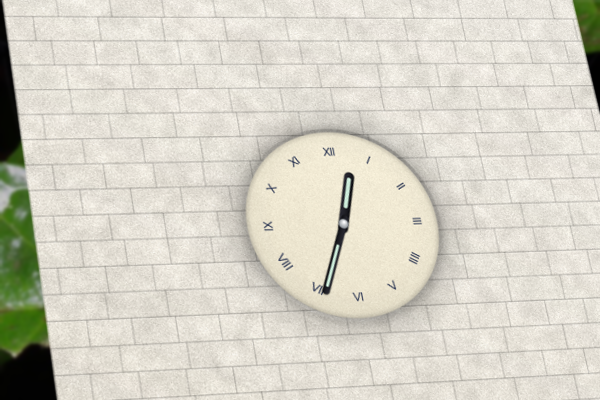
**12:34**
